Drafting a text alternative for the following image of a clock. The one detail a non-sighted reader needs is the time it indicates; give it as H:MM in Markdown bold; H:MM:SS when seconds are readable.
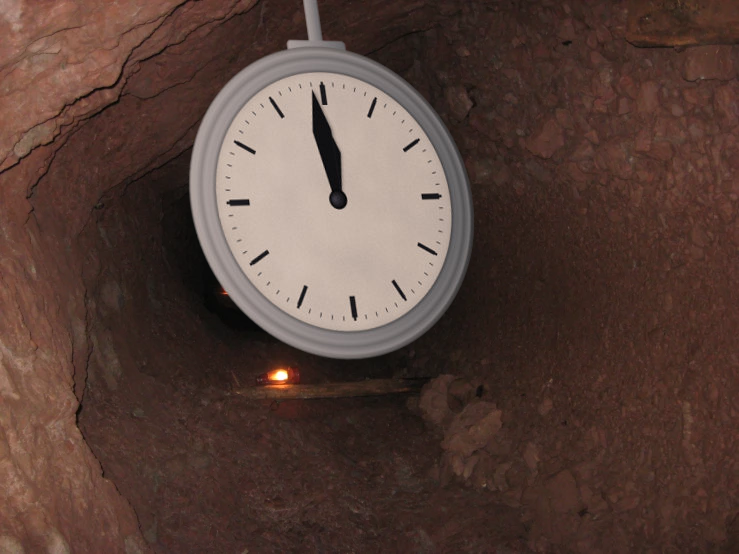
**11:59**
